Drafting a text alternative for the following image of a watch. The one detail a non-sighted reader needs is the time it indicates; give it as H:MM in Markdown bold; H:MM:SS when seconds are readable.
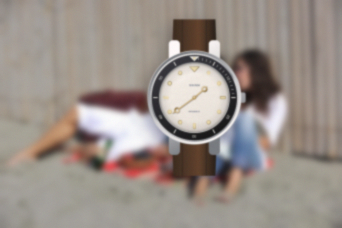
**1:39**
